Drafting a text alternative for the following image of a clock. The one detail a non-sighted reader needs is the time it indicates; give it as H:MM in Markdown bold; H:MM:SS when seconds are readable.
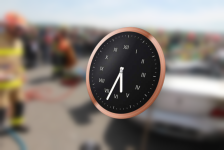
**5:33**
